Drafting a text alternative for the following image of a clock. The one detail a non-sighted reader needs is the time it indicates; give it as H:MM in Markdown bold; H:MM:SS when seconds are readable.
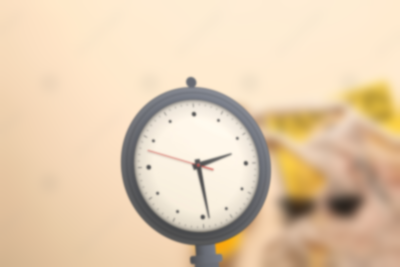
**2:28:48**
